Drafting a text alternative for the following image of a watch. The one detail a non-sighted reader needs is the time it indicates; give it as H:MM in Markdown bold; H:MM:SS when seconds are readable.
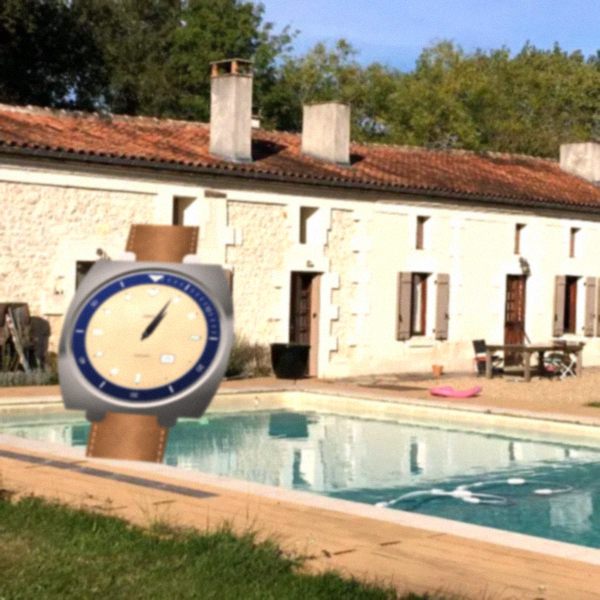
**1:04**
